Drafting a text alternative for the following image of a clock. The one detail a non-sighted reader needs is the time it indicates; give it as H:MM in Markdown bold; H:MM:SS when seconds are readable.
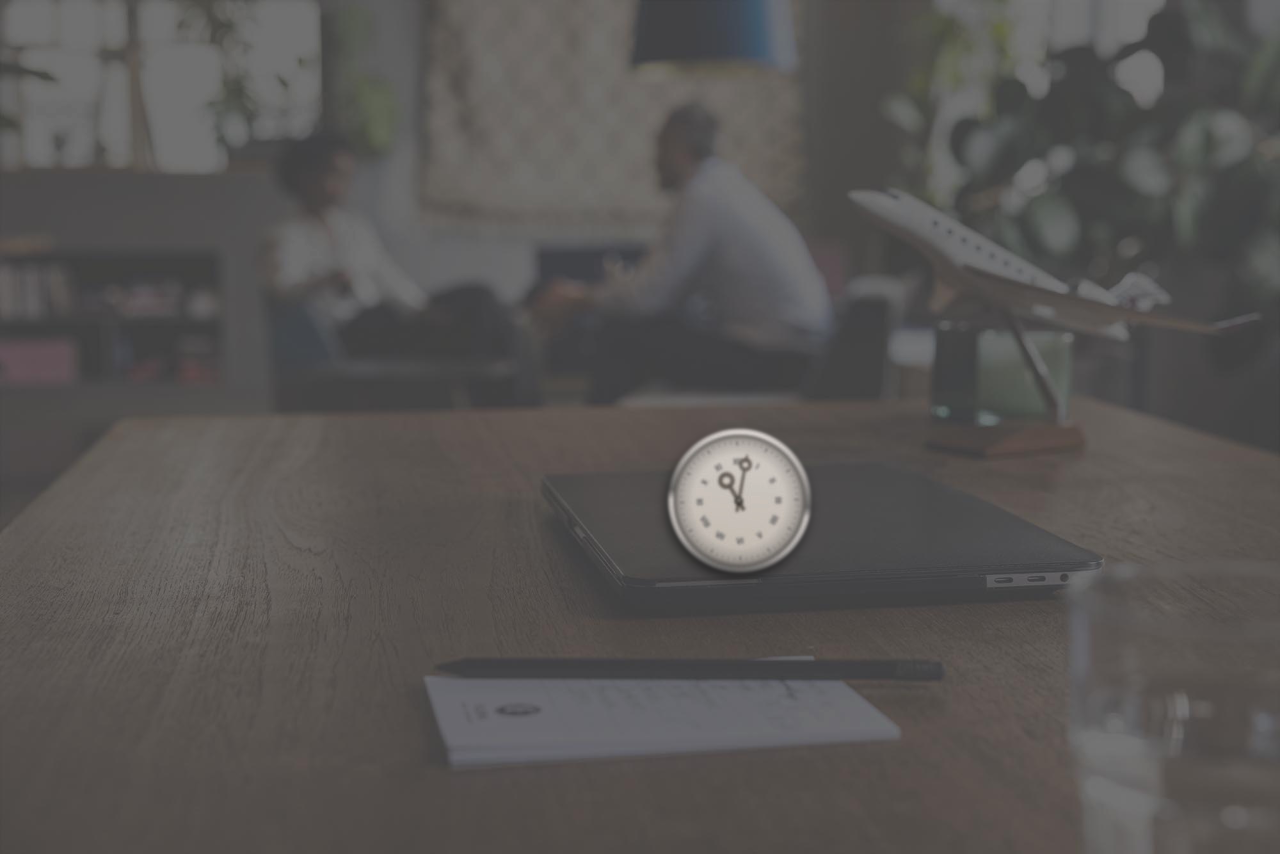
**11:02**
